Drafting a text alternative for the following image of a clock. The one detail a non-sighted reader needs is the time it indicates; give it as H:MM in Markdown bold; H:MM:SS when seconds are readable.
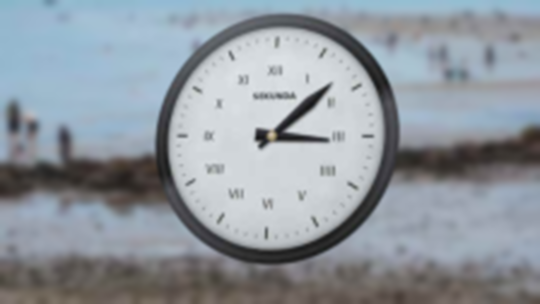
**3:08**
